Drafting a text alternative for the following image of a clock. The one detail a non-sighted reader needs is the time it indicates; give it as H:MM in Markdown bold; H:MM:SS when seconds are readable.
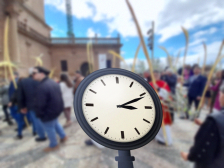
**3:11**
